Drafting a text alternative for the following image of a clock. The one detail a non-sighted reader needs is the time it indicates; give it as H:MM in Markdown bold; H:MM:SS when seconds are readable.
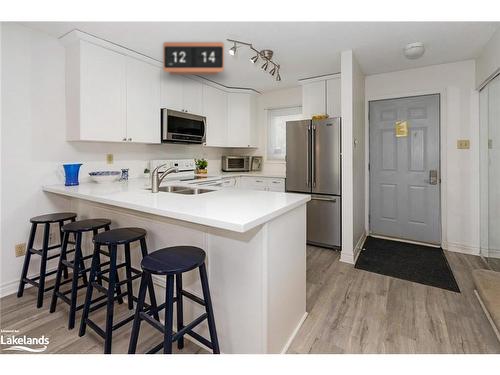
**12:14**
